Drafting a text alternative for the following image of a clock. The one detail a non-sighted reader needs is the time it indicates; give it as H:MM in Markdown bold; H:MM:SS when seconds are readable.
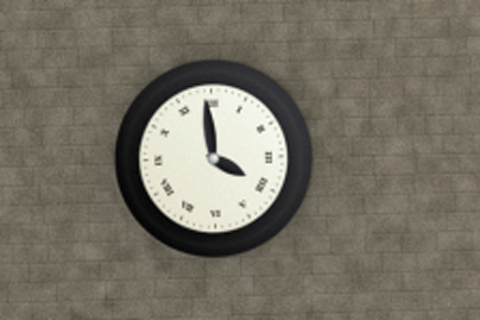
**3:59**
